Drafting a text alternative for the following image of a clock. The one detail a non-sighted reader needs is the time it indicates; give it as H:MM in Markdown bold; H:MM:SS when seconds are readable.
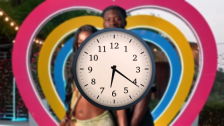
**6:21**
